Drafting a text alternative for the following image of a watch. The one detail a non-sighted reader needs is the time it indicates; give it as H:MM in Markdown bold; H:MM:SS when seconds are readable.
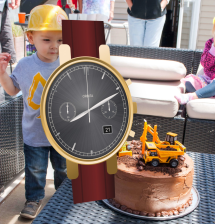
**8:11**
